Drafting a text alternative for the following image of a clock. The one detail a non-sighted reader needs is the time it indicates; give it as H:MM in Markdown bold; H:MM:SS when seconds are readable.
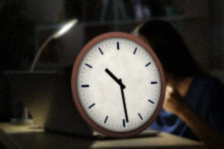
**10:29**
